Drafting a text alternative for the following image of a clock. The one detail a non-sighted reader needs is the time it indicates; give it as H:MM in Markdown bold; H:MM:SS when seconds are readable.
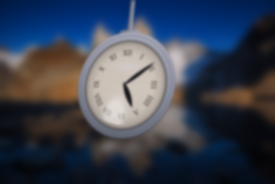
**5:09**
